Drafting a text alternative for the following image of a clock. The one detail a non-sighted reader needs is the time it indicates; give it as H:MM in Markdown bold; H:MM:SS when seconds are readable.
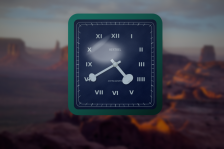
**4:40**
